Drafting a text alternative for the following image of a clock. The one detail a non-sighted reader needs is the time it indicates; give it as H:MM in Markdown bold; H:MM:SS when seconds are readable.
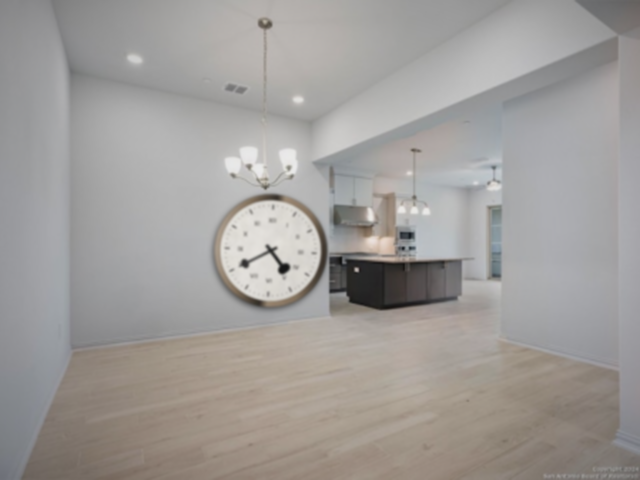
**4:40**
